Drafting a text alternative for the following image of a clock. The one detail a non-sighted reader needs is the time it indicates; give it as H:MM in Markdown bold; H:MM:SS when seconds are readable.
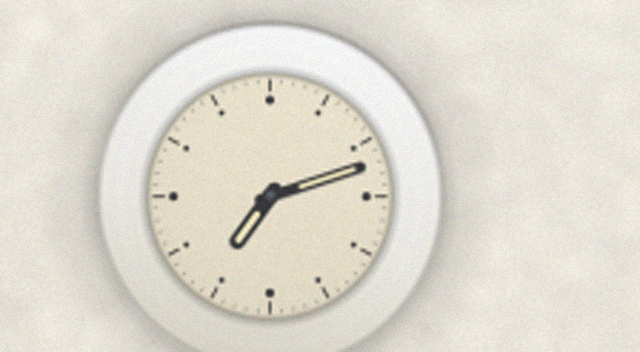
**7:12**
